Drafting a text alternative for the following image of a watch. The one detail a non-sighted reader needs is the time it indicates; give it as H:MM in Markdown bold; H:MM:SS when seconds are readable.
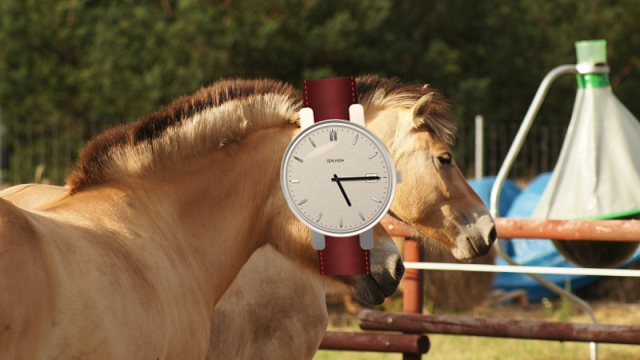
**5:15**
